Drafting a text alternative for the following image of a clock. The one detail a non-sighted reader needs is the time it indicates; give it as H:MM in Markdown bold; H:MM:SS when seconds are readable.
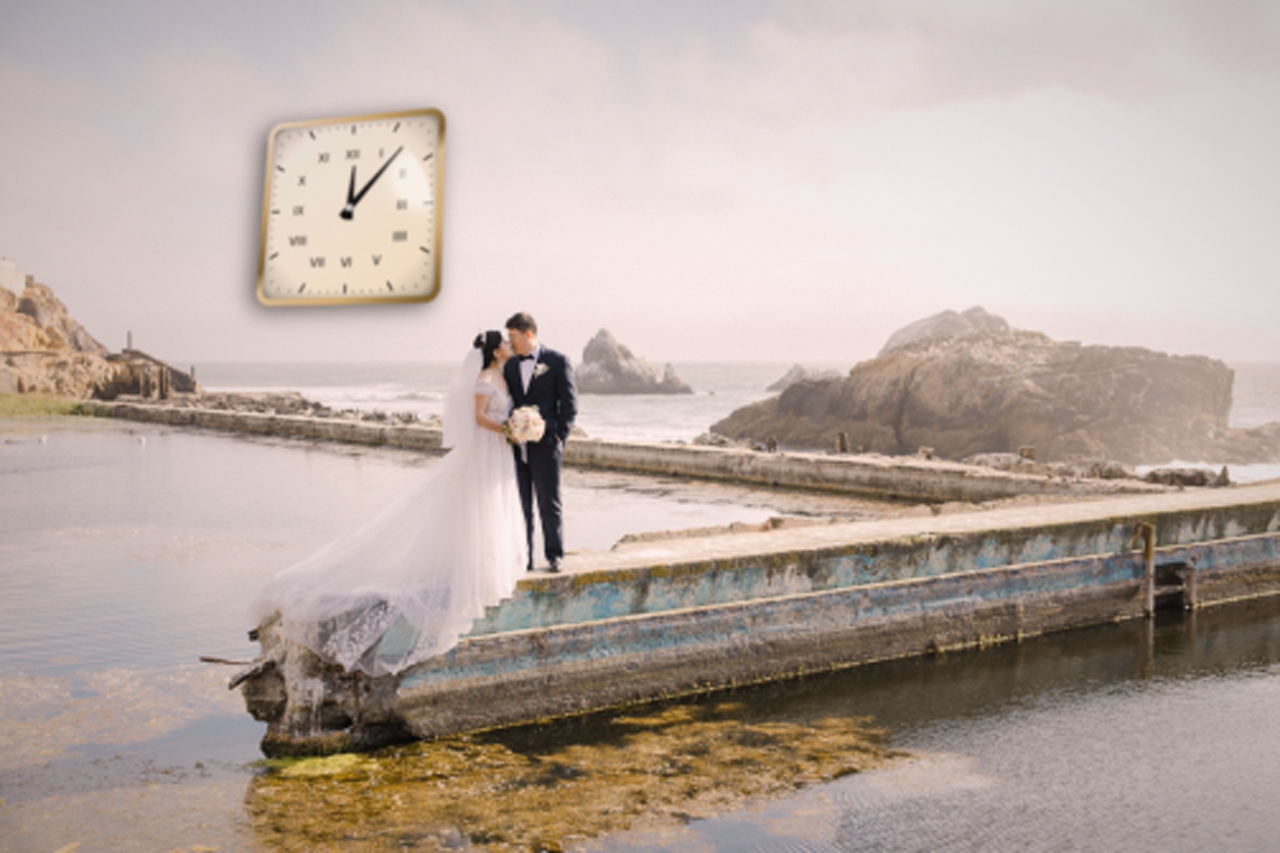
**12:07**
